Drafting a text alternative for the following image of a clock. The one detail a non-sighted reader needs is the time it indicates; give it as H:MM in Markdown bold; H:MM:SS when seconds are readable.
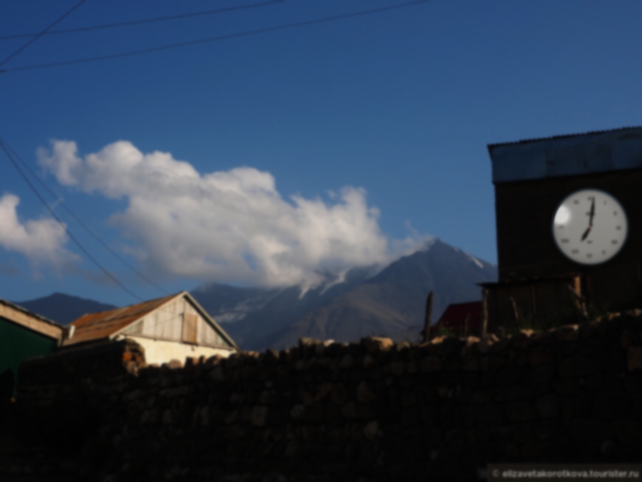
**7:01**
